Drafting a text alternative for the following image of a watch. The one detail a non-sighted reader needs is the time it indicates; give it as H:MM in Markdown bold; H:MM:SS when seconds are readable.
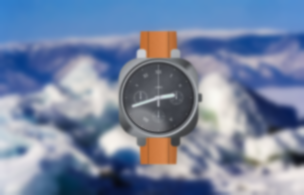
**2:42**
